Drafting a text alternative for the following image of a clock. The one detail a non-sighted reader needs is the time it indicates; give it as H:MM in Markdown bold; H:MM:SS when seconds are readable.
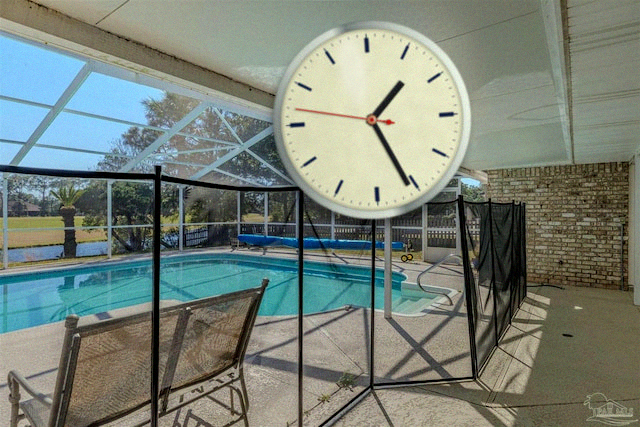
**1:25:47**
